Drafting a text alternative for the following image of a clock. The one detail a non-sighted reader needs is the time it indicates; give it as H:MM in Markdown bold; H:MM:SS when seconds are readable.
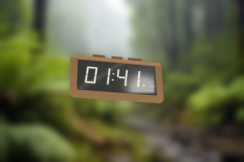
**1:41**
